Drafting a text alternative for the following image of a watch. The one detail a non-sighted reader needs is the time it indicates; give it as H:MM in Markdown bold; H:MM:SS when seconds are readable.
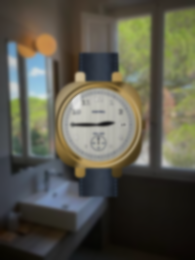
**2:45**
